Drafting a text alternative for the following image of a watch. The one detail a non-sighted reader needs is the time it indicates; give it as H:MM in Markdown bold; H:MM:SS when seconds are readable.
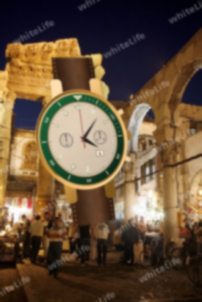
**4:07**
